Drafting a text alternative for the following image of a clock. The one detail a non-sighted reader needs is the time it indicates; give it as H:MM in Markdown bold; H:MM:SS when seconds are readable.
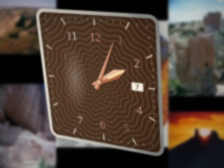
**2:04**
